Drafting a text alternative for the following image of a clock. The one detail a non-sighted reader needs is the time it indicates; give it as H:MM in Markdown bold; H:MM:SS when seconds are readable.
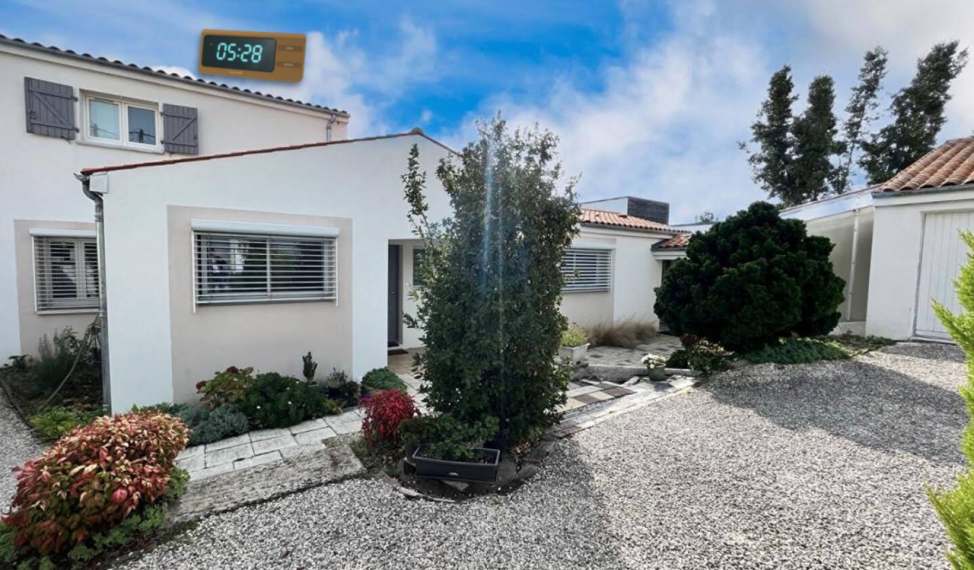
**5:28**
